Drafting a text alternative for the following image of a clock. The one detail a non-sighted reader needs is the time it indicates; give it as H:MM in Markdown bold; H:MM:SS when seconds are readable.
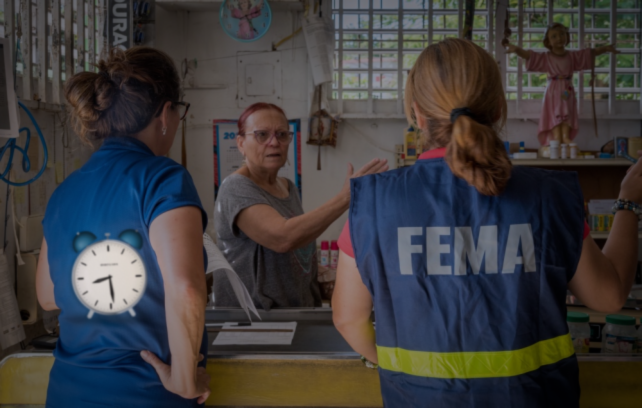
**8:29**
